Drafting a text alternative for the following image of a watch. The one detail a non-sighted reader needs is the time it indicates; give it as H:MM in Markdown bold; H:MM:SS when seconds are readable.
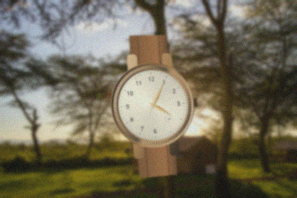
**4:05**
